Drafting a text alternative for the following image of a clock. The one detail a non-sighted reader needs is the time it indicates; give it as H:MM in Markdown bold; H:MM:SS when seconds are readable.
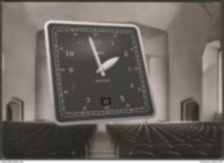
**1:58**
